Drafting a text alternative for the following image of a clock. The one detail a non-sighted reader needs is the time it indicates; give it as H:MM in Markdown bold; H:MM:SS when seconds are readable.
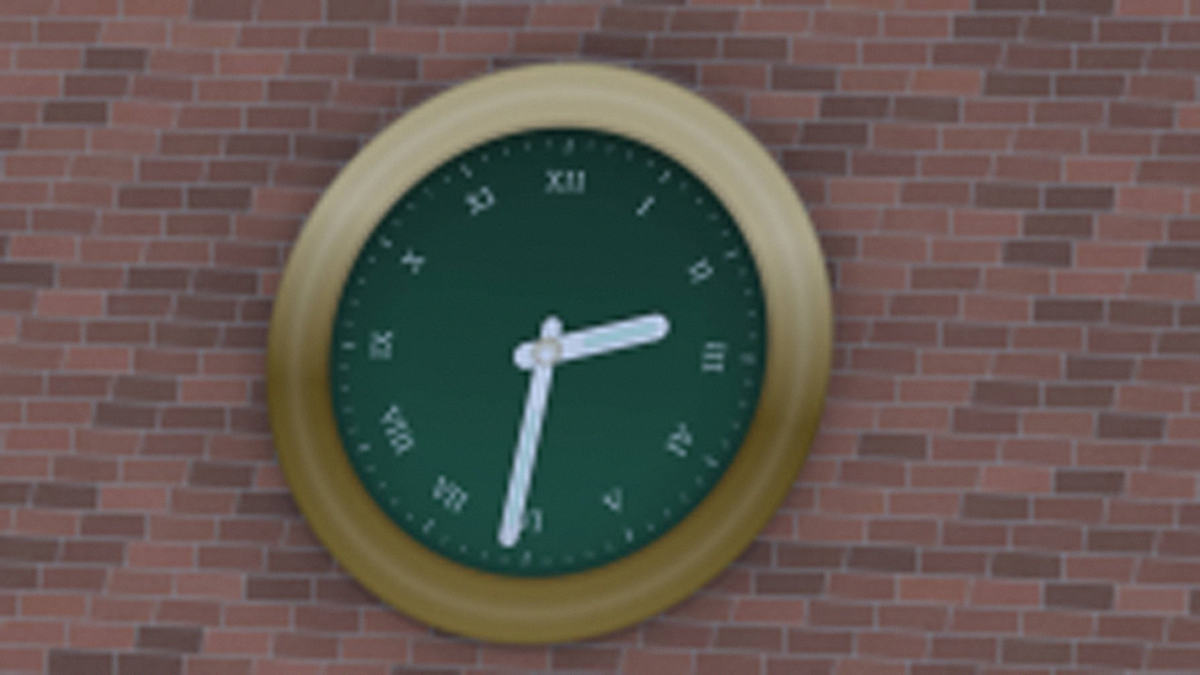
**2:31**
